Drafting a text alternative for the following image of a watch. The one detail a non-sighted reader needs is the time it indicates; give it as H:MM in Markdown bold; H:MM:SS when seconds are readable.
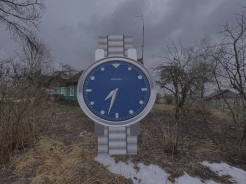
**7:33**
